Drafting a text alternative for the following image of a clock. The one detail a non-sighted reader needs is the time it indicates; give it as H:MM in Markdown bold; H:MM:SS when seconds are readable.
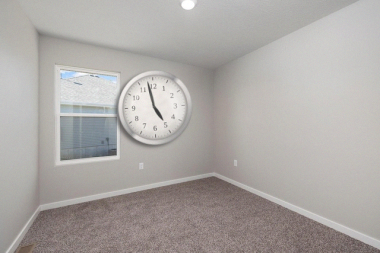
**4:58**
